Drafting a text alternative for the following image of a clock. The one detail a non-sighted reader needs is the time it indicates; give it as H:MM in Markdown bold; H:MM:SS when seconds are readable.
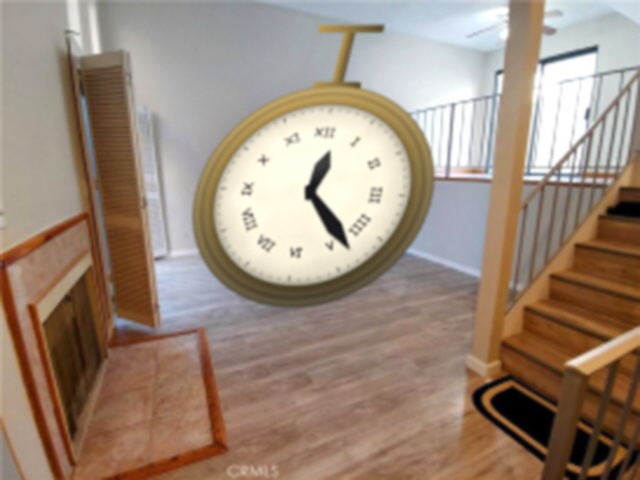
**12:23**
